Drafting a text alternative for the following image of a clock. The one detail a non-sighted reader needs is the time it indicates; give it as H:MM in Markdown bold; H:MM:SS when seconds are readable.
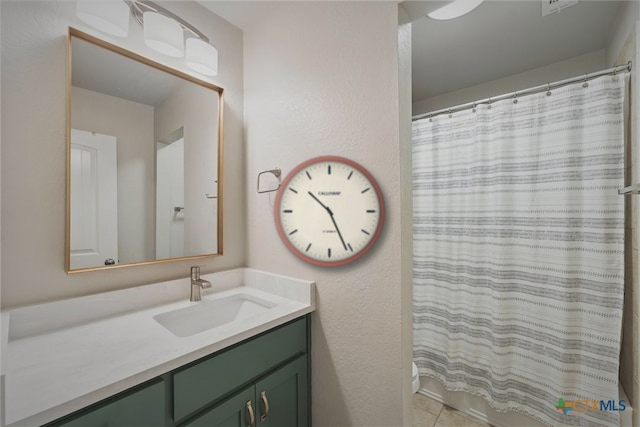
**10:26**
